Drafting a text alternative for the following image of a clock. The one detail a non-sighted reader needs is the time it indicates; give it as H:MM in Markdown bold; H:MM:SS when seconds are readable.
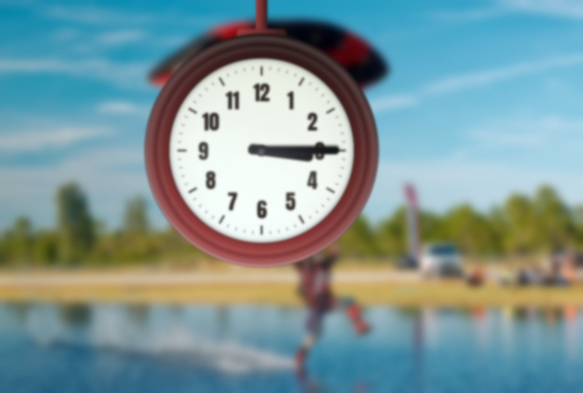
**3:15**
